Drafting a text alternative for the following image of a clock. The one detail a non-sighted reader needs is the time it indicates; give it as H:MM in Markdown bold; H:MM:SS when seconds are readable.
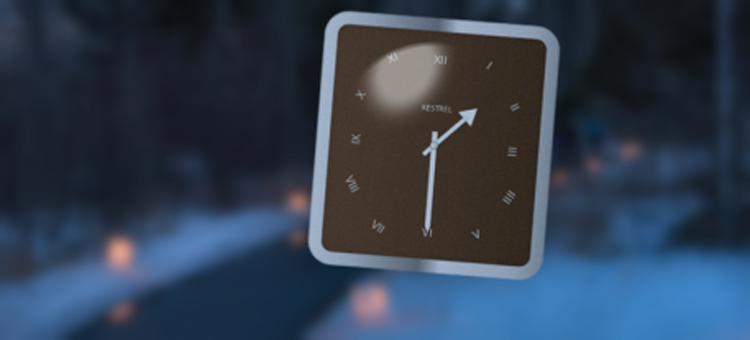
**1:30**
